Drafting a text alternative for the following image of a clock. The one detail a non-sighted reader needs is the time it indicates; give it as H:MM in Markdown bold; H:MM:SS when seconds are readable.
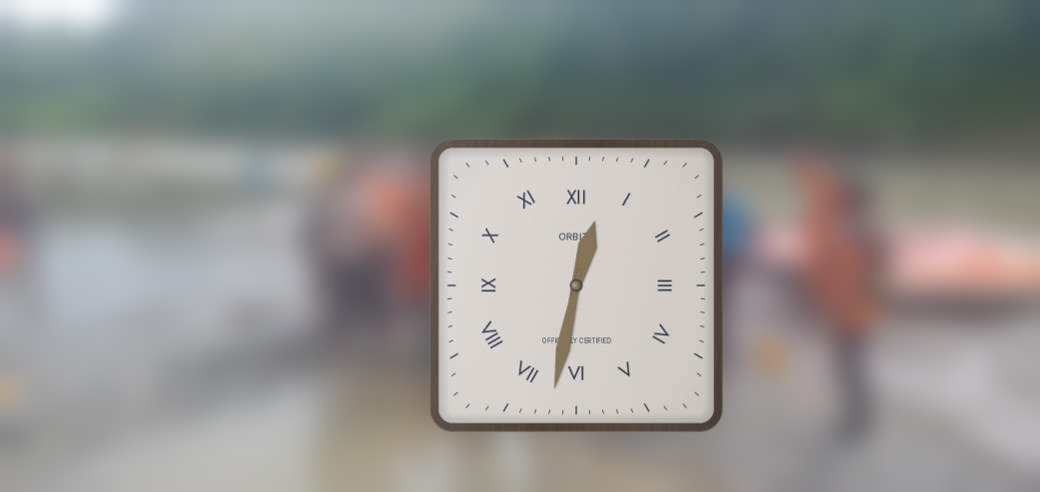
**12:32**
